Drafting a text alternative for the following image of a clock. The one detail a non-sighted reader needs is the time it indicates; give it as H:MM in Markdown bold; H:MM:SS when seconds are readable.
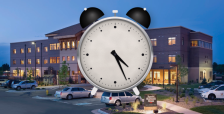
**4:26**
